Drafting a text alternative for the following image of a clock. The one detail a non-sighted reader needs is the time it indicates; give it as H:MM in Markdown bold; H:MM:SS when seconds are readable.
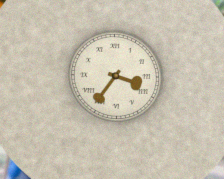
**3:36**
